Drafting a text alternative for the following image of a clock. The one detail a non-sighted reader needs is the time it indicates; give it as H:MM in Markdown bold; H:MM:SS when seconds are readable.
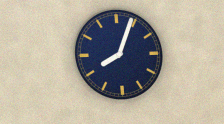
**8:04**
